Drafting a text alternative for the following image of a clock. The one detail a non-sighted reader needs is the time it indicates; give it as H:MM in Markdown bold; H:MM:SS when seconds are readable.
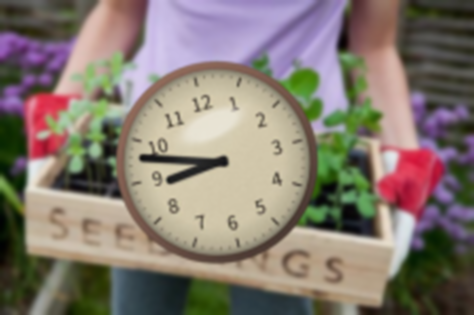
**8:48**
